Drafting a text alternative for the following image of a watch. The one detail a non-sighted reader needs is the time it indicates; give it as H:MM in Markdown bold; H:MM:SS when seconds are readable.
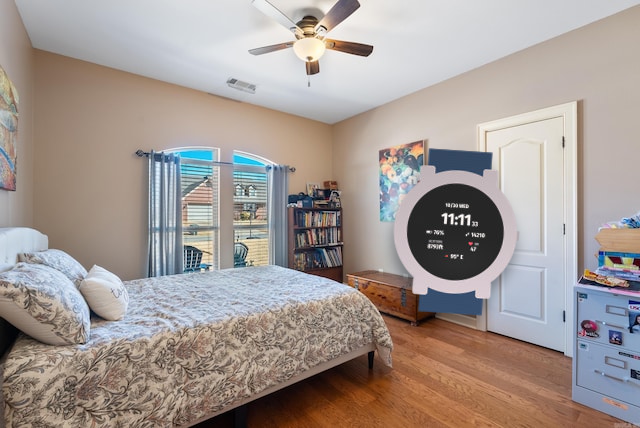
**11:11**
